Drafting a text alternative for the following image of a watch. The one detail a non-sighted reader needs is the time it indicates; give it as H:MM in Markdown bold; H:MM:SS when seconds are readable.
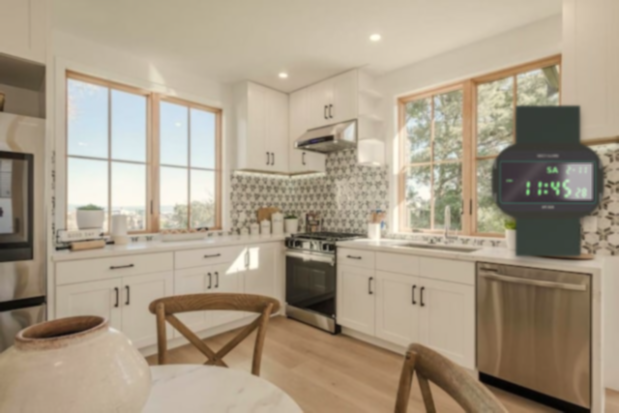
**11:45**
